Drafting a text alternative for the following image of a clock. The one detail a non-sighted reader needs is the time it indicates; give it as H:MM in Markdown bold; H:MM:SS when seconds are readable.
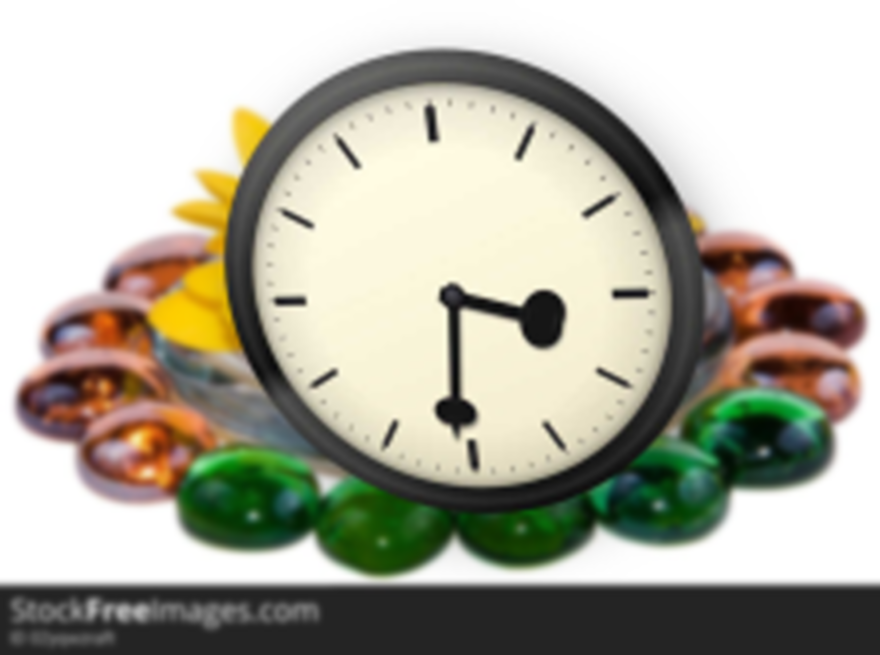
**3:31**
